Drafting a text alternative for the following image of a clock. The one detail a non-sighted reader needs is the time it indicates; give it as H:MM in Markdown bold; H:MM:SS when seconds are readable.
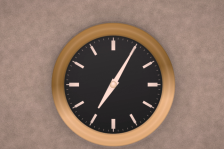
**7:05**
